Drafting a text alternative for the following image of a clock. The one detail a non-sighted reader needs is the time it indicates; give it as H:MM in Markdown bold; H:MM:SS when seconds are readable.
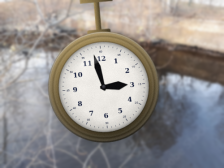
**2:58**
